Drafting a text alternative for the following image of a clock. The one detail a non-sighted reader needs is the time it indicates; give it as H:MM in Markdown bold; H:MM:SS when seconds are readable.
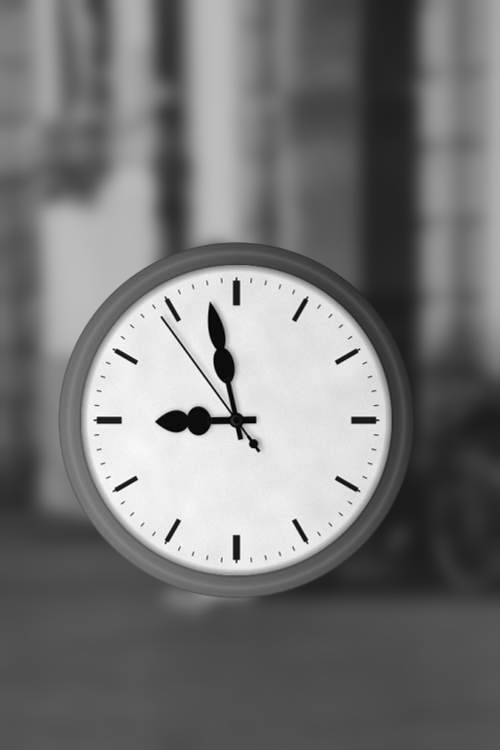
**8:57:54**
